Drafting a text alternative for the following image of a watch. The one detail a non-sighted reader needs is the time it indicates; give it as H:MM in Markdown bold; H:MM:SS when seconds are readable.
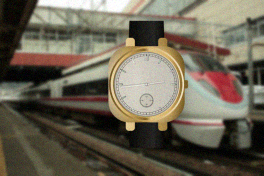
**2:44**
